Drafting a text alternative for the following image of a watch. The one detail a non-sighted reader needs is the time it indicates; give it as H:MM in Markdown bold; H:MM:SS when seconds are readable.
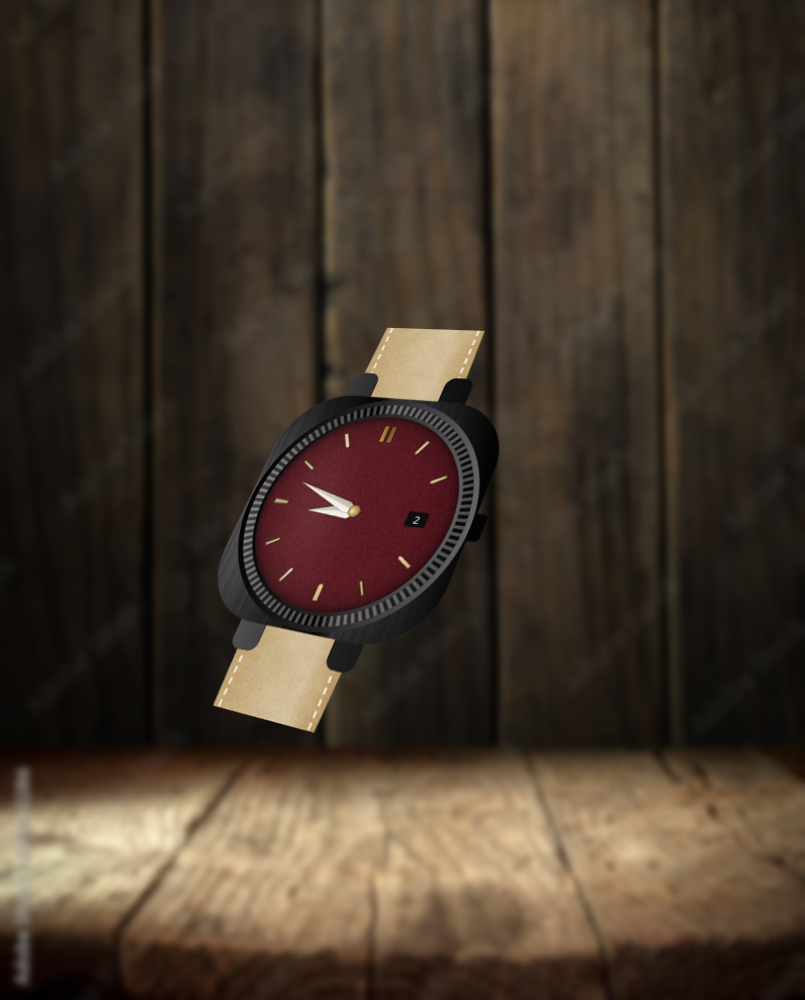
**8:48**
